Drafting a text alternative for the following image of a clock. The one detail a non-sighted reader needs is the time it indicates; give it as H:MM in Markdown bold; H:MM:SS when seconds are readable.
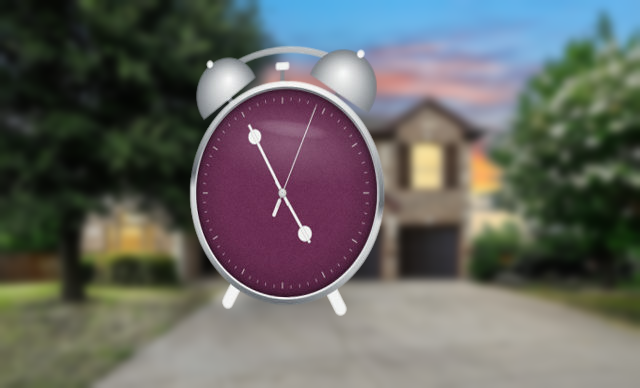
**4:55:04**
